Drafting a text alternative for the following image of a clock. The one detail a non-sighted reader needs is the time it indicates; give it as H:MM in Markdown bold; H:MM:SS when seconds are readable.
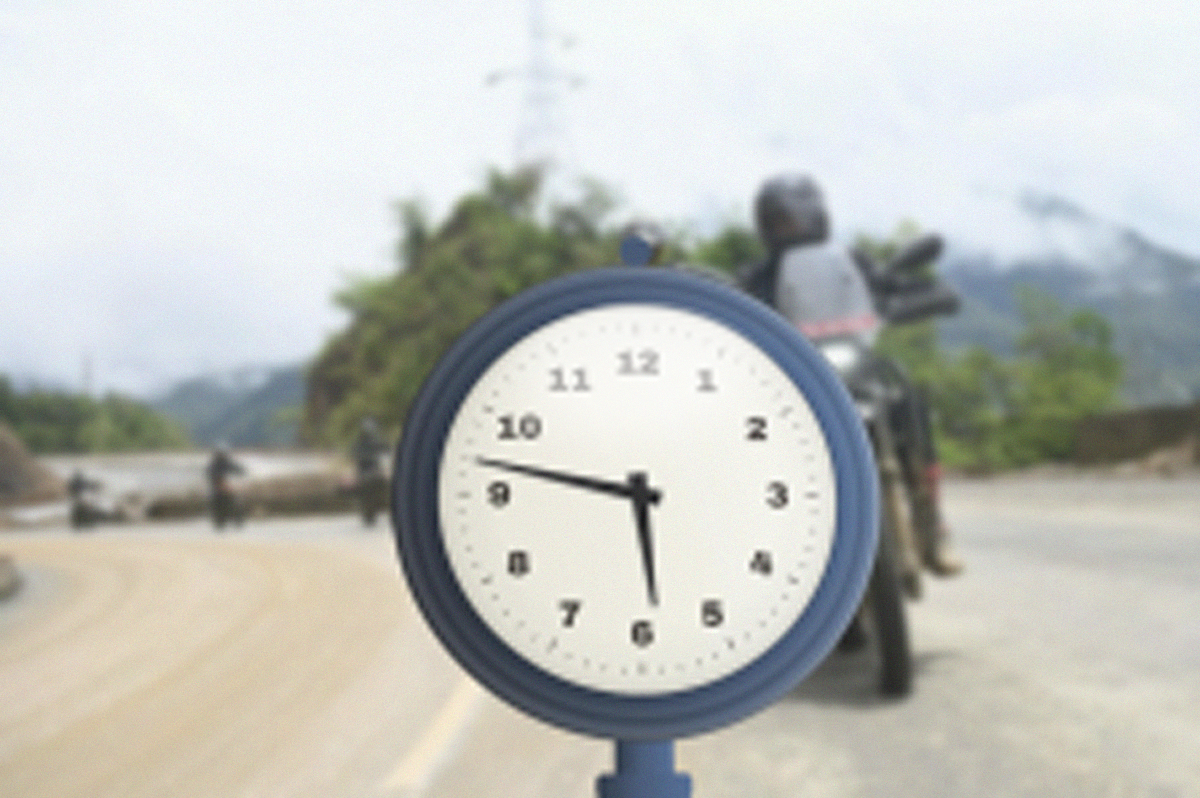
**5:47**
